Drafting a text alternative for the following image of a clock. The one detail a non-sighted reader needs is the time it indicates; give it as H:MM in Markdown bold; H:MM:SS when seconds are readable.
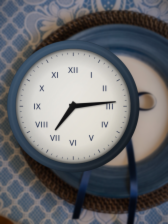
**7:14**
